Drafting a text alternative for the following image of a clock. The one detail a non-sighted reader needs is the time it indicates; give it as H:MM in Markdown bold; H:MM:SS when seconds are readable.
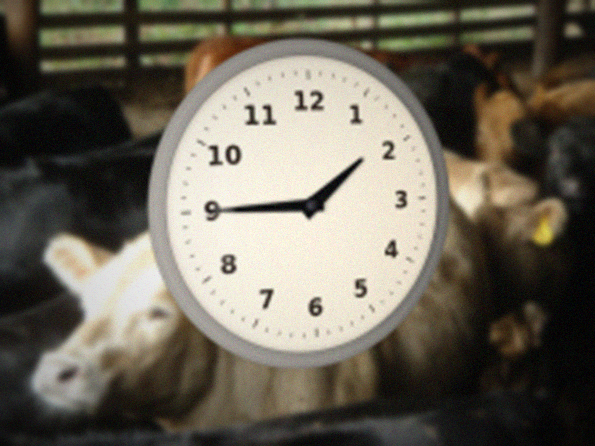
**1:45**
